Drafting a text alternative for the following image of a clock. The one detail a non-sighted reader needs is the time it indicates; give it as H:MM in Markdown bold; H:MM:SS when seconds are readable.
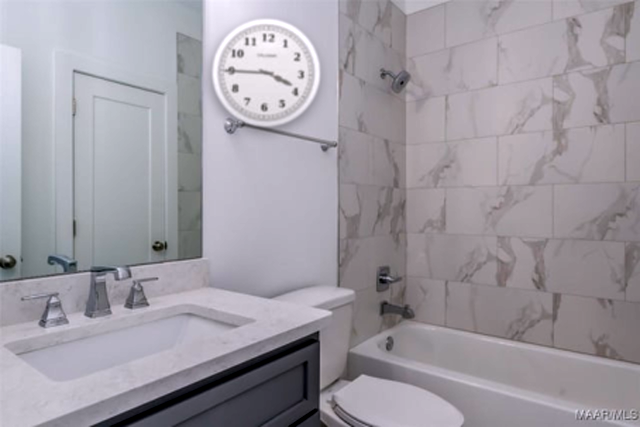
**3:45**
